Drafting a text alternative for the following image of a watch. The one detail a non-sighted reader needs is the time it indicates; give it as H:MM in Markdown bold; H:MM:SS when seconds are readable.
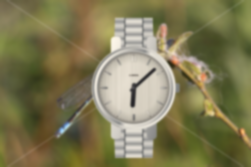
**6:08**
